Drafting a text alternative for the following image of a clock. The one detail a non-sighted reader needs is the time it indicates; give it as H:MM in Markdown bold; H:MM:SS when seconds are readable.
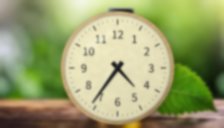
**4:36**
